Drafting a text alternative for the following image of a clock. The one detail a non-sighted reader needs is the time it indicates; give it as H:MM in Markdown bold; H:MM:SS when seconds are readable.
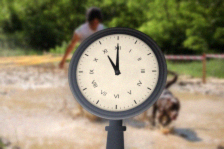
**11:00**
